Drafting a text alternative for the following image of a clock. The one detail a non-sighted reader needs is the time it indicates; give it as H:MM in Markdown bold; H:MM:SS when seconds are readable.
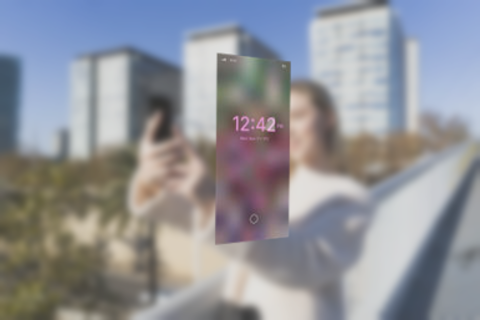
**12:42**
